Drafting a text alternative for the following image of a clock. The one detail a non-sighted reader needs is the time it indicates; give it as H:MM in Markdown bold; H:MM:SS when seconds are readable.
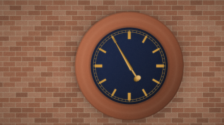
**4:55**
